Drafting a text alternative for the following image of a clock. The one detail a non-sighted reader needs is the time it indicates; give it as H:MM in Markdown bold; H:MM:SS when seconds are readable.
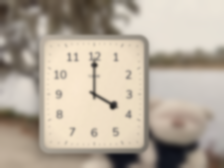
**4:00**
